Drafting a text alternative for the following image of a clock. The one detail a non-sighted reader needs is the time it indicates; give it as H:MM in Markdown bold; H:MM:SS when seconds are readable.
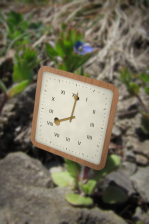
**8:01**
